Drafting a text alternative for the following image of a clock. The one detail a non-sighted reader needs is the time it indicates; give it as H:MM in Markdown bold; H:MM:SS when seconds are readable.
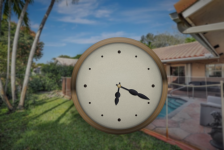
**6:19**
